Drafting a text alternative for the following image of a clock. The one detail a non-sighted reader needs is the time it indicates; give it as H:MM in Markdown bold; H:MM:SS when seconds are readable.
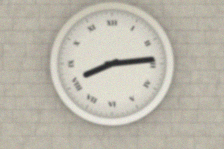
**8:14**
